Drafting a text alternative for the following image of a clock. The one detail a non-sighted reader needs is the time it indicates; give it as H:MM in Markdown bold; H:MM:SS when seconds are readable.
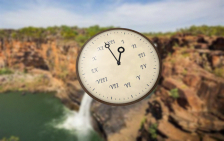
**12:58**
